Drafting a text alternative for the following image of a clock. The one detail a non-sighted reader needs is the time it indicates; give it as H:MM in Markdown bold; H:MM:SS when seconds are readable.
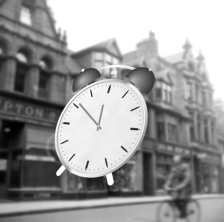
**11:51**
